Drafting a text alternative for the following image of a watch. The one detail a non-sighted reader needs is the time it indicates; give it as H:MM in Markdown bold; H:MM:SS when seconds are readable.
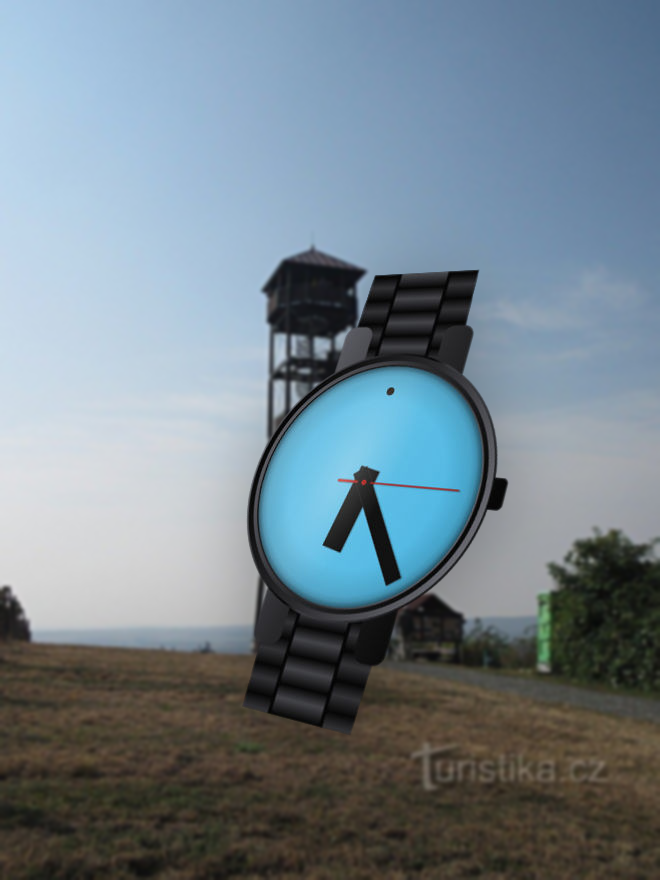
**6:24:15**
